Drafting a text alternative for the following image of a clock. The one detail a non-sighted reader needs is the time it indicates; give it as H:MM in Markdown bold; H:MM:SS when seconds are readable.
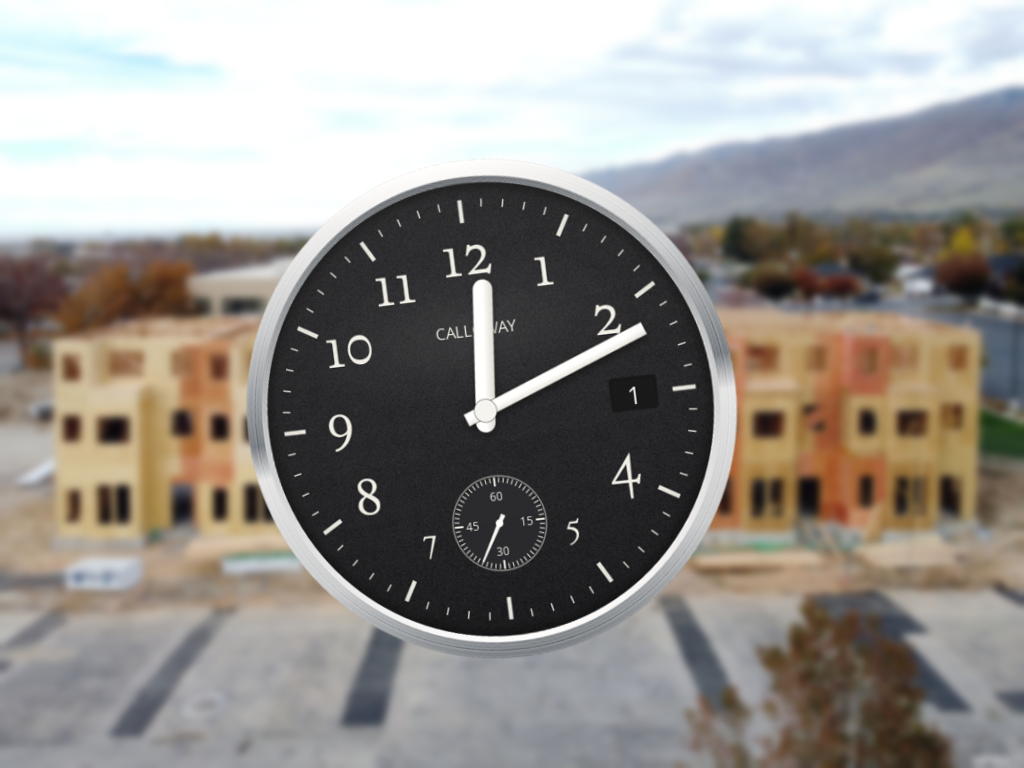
**12:11:35**
